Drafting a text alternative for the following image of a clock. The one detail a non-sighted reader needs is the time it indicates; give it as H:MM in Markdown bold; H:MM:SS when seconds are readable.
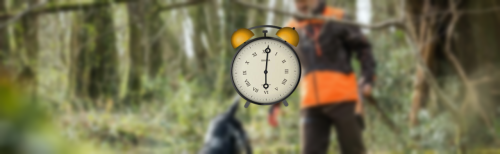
**6:01**
